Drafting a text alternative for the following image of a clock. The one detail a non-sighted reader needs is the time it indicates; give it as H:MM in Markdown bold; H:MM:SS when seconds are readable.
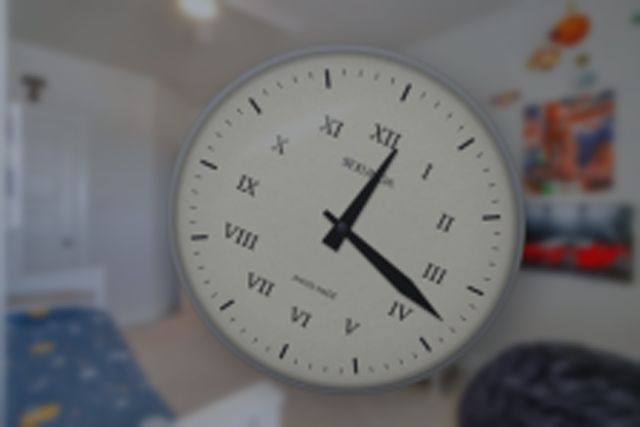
**12:18**
